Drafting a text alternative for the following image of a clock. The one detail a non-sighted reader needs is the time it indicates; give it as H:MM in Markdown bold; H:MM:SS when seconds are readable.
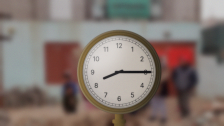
**8:15**
